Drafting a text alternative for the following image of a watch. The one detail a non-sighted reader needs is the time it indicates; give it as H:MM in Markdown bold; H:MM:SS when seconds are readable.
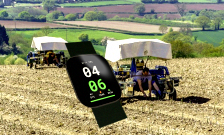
**4:06**
